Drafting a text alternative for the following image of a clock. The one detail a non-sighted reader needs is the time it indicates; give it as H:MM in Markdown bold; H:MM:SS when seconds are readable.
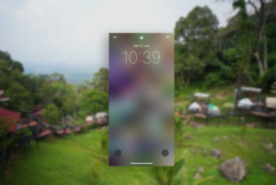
**10:39**
